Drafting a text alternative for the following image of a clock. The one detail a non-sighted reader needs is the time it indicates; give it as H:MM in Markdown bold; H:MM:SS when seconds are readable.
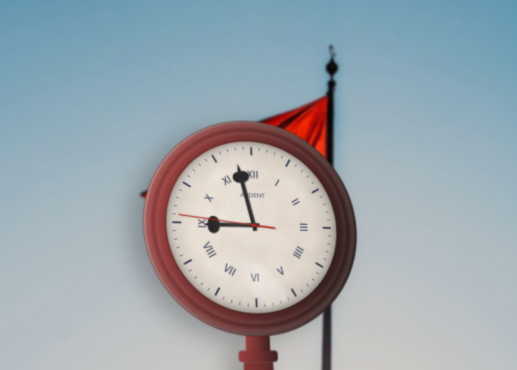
**8:57:46**
